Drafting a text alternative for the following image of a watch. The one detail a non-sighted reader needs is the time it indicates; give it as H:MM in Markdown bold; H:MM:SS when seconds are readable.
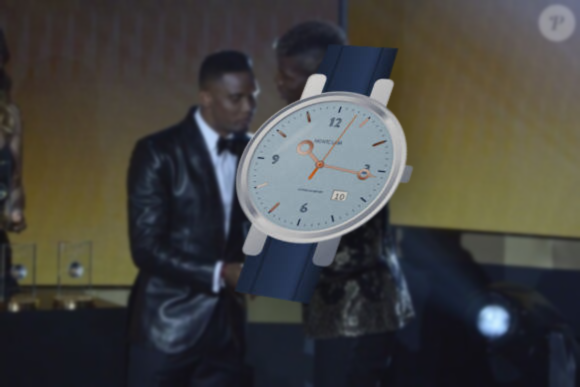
**10:16:03**
